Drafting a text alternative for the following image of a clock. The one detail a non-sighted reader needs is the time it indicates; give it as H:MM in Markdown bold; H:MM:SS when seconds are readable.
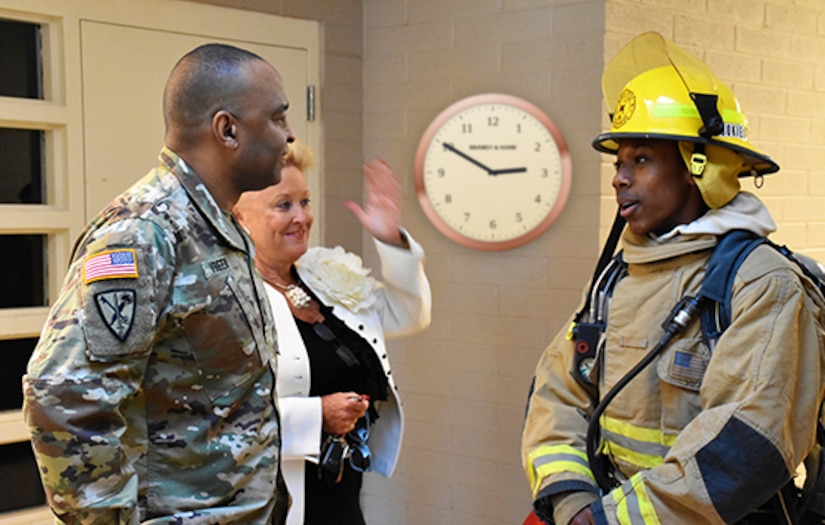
**2:50**
